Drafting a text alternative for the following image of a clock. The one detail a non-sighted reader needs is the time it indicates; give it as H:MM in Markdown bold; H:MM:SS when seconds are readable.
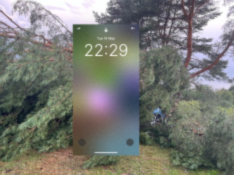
**22:29**
